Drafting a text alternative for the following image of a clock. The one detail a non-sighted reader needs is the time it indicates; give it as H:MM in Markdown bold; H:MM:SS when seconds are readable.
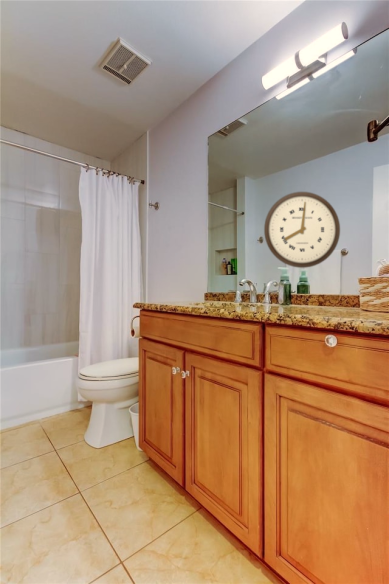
**8:01**
